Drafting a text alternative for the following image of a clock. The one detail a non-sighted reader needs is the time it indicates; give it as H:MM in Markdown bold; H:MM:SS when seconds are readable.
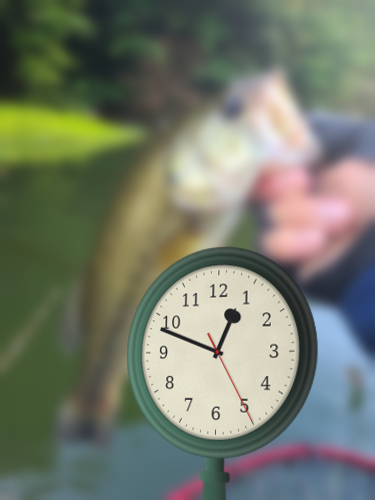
**12:48:25**
